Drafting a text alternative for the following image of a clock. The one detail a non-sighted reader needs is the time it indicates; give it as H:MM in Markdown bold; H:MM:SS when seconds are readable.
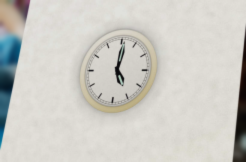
**5:01**
